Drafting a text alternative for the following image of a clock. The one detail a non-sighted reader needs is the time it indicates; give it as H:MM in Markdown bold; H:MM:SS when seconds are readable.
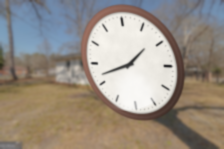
**1:42**
